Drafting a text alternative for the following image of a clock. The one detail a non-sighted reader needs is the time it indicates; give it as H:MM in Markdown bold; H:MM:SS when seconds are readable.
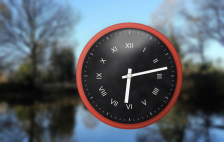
**6:13**
